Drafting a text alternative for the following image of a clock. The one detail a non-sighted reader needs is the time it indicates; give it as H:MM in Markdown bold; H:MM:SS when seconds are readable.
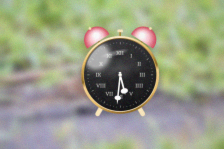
**5:31**
